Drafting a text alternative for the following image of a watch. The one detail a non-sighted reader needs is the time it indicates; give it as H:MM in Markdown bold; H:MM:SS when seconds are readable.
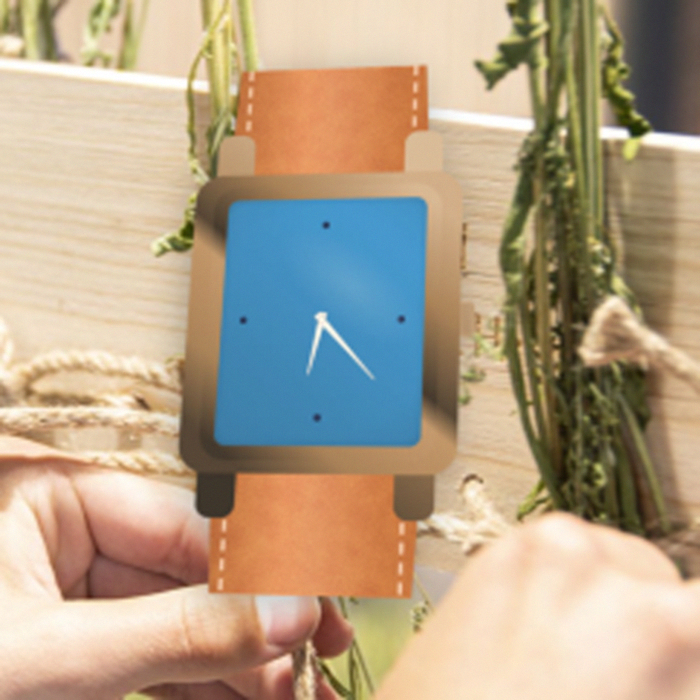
**6:23**
